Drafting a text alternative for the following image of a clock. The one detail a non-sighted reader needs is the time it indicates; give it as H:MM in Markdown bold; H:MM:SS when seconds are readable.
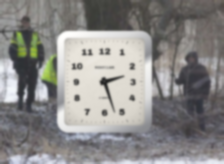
**2:27**
